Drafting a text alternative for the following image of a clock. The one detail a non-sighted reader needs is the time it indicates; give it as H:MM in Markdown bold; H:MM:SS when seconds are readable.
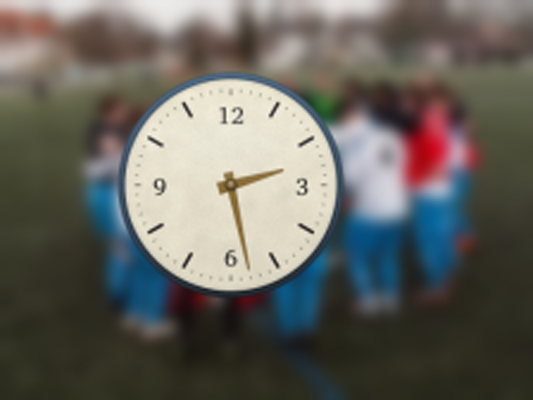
**2:28**
